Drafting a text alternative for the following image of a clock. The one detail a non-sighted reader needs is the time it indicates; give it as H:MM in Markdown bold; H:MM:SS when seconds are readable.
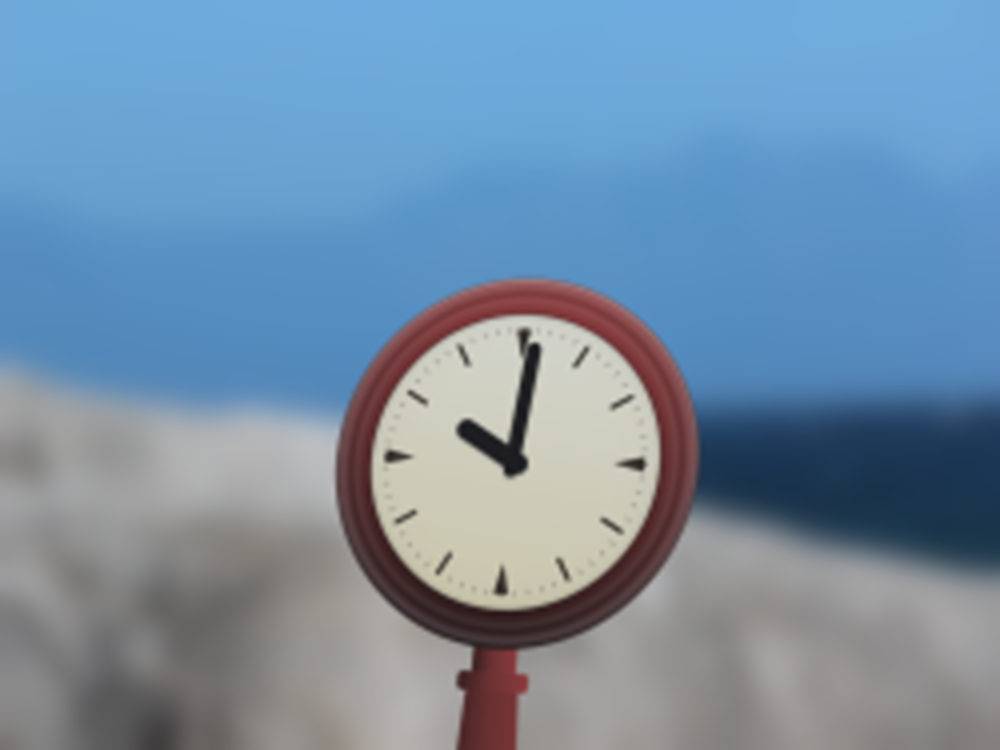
**10:01**
